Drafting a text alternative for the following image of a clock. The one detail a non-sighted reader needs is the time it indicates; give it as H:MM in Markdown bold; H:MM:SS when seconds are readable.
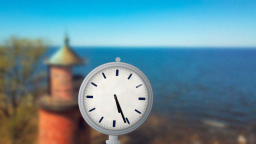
**5:26**
